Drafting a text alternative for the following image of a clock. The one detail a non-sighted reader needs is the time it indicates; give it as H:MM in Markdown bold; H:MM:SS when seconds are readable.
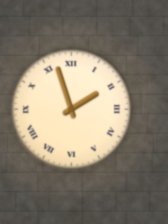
**1:57**
